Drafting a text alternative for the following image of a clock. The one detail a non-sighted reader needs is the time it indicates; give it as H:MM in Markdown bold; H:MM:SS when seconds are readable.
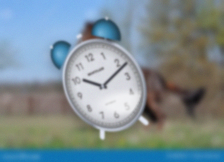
**10:12**
